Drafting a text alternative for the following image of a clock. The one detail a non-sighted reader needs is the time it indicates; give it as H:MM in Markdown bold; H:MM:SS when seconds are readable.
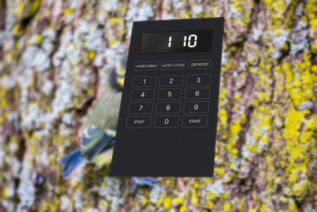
**1:10**
